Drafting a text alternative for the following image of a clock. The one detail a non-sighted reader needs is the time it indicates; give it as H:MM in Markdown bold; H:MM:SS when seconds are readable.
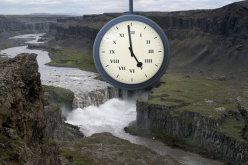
**4:59**
